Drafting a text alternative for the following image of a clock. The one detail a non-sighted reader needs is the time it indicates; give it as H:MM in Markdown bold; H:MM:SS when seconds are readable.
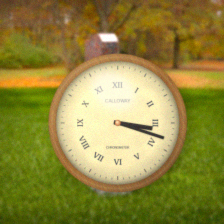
**3:18**
